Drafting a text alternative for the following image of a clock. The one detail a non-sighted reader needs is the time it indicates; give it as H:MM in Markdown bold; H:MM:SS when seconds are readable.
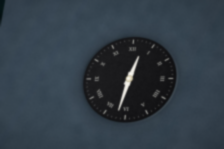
**12:32**
